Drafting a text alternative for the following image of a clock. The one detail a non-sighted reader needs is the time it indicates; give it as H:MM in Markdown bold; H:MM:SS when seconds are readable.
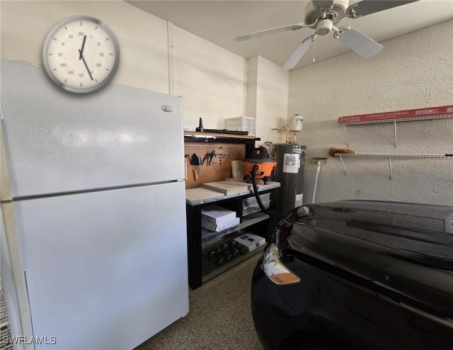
**12:26**
